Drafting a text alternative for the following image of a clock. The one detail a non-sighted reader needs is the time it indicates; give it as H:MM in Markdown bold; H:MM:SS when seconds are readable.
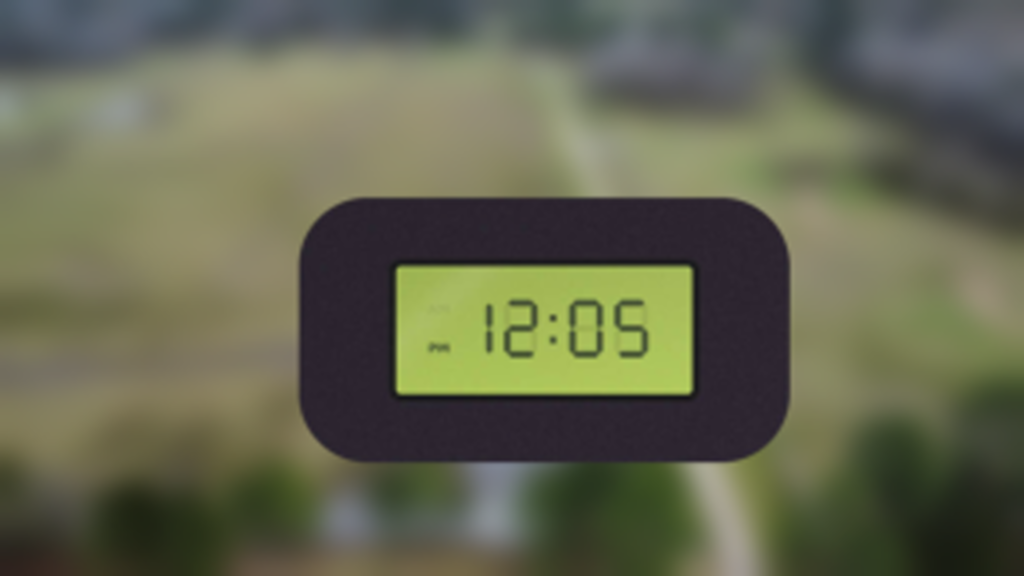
**12:05**
